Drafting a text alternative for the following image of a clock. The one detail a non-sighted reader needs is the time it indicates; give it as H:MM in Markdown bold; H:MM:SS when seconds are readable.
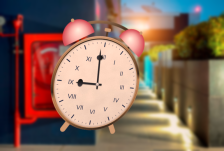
**8:59**
